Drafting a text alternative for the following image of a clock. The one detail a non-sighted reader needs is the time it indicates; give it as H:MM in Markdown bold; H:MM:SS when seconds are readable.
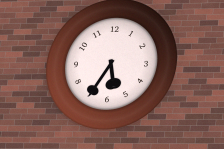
**5:35**
